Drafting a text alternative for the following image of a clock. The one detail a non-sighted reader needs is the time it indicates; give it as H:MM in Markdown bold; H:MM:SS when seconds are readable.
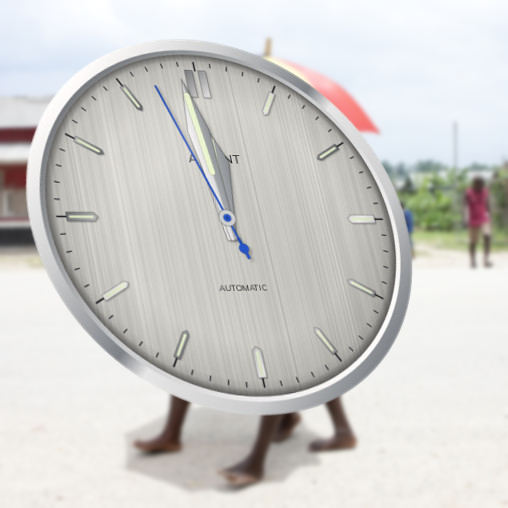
**11:58:57**
